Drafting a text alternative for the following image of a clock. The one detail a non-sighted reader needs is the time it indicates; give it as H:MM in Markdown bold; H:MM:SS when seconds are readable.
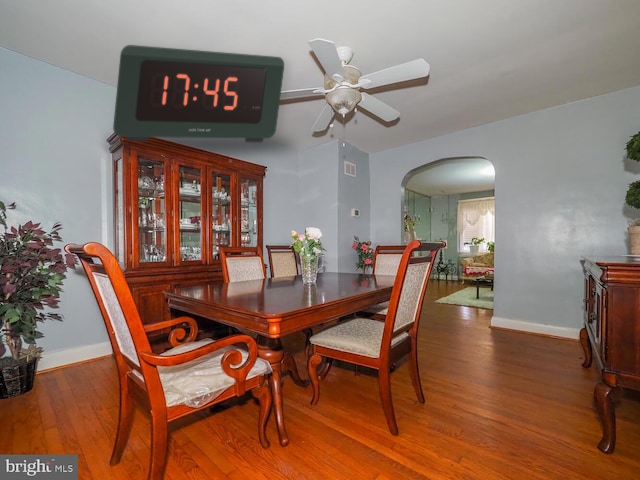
**17:45**
